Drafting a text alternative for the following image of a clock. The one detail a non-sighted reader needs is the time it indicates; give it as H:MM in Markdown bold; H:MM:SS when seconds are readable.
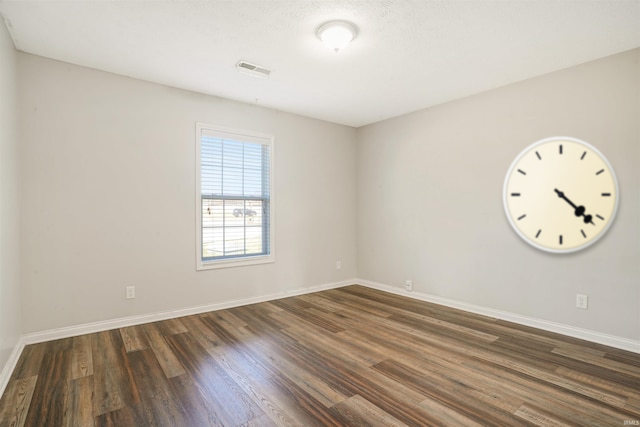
**4:22**
